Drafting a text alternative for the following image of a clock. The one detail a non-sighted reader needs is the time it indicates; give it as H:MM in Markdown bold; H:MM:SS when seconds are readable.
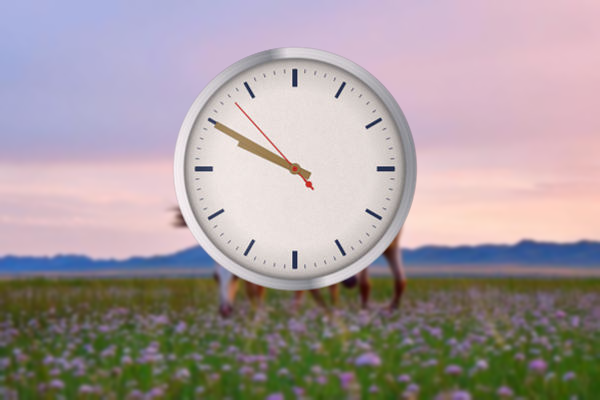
**9:49:53**
